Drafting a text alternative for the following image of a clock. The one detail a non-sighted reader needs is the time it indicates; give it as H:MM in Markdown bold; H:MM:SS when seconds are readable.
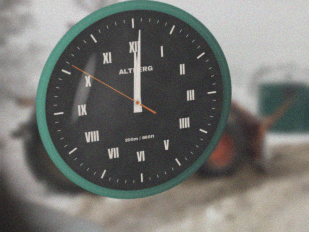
**12:00:51**
